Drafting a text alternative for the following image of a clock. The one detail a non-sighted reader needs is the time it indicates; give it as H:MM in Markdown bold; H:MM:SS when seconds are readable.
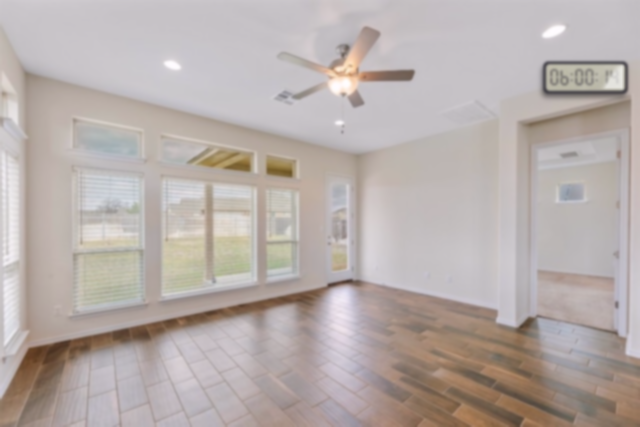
**6:00:14**
